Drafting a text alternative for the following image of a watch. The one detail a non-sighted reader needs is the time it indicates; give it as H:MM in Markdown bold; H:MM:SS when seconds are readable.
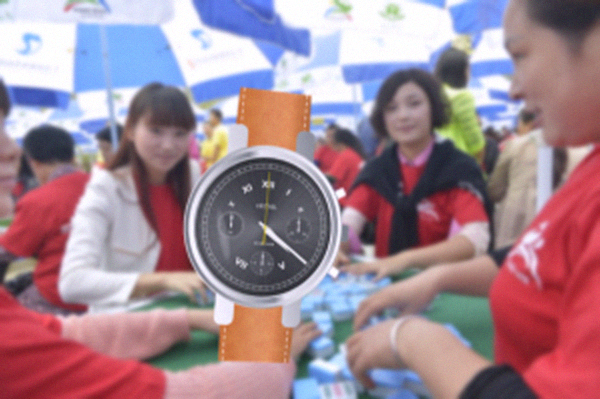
**4:21**
